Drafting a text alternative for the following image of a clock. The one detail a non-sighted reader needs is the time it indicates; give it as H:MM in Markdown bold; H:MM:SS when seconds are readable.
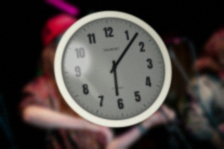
**6:07**
